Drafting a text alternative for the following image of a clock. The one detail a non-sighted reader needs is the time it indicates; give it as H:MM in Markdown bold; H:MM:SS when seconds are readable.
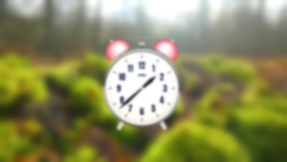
**1:38**
